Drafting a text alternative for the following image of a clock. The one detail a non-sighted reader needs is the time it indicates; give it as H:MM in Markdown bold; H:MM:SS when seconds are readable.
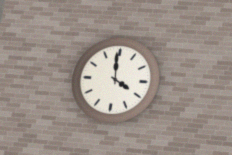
**3:59**
